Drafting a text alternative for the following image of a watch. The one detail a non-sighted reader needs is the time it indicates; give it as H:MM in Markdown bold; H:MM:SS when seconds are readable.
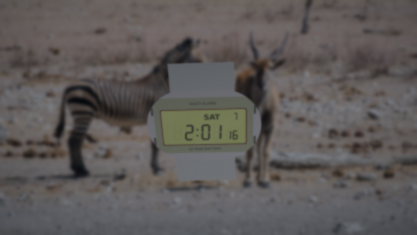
**2:01:16**
